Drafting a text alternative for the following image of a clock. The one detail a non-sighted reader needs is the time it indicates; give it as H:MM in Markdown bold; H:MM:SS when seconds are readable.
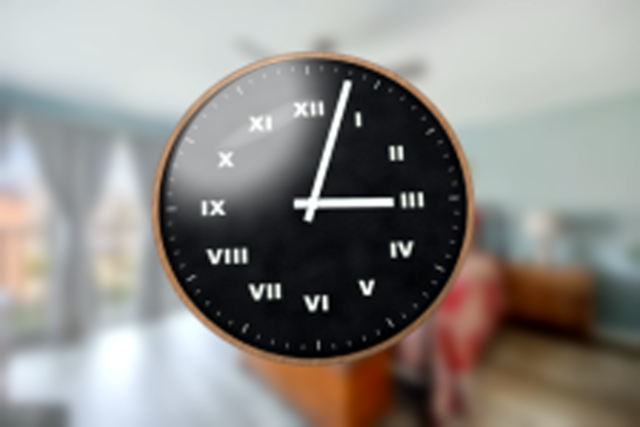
**3:03**
